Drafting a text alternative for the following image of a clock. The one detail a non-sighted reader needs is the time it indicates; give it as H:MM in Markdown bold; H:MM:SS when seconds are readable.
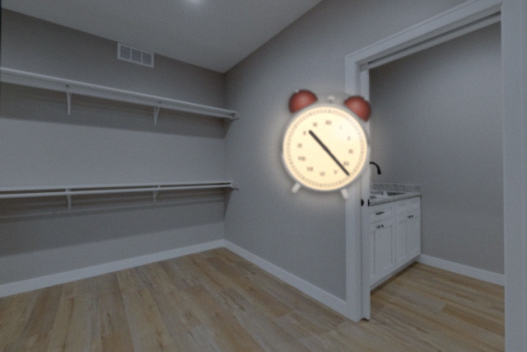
**10:22**
